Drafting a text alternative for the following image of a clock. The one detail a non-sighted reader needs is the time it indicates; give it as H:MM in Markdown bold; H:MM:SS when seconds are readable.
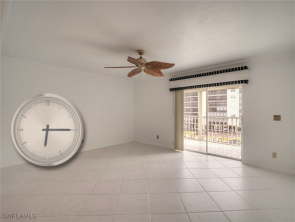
**6:15**
